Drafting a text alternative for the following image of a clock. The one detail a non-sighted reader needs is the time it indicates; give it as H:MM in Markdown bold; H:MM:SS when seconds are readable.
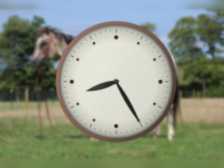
**8:25**
